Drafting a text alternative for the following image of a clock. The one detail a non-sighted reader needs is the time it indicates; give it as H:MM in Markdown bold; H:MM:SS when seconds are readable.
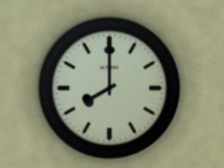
**8:00**
